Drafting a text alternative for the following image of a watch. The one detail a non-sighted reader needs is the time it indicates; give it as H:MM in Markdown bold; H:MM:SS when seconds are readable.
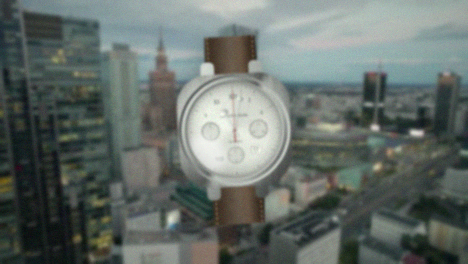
**11:02**
